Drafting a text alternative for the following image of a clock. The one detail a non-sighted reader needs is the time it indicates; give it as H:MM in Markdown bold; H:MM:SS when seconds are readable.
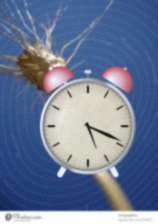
**5:19**
